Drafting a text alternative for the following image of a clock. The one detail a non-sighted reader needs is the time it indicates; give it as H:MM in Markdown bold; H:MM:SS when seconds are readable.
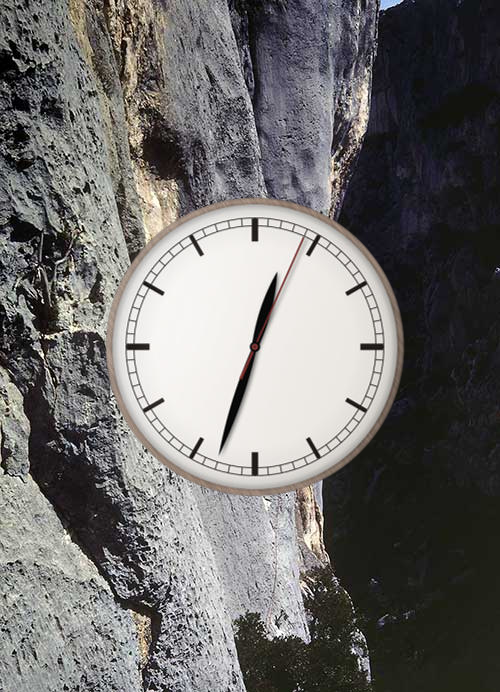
**12:33:04**
